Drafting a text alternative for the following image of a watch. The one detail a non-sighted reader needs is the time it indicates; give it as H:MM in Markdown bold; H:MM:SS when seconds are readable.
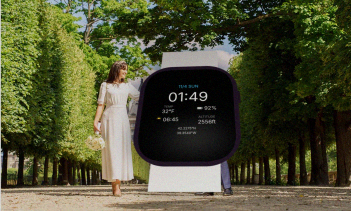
**1:49**
